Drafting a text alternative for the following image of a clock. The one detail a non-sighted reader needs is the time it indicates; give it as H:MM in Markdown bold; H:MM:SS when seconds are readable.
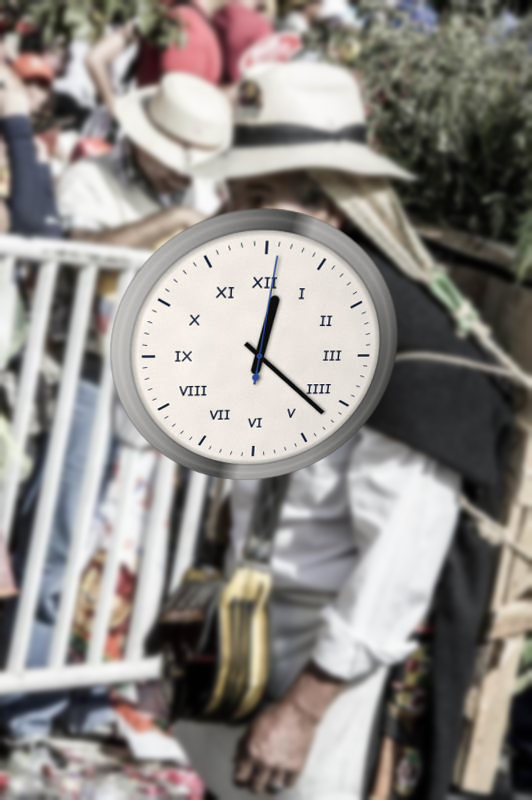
**12:22:01**
